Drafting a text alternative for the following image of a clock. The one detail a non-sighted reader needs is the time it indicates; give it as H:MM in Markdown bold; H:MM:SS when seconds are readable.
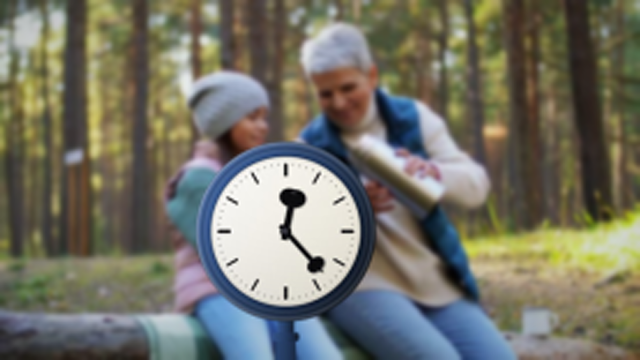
**12:23**
